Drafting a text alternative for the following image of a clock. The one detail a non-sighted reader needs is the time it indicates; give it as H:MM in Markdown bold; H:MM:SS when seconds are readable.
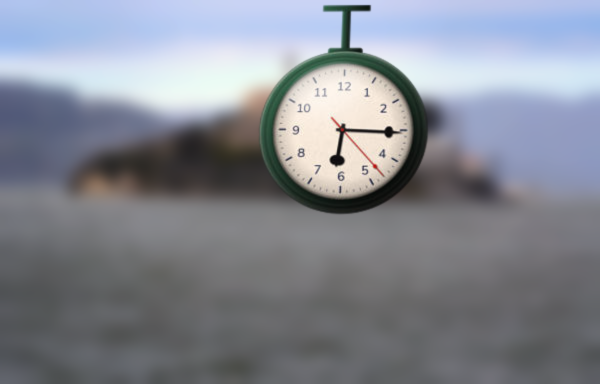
**6:15:23**
